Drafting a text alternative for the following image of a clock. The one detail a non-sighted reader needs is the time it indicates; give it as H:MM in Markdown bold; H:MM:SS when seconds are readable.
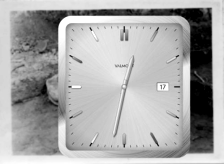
**12:32**
